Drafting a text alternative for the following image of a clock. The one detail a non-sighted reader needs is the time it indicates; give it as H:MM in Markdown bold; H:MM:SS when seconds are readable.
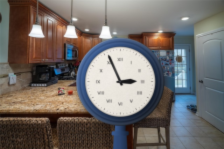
**2:56**
